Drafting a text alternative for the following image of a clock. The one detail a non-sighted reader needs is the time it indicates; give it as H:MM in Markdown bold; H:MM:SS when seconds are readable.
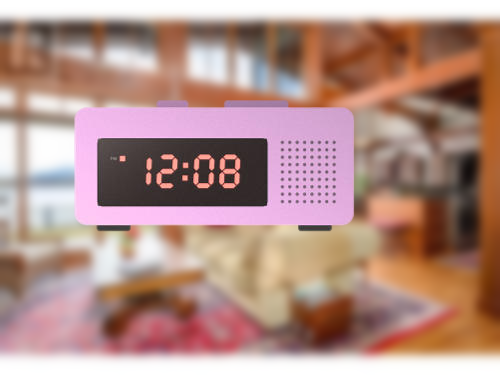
**12:08**
